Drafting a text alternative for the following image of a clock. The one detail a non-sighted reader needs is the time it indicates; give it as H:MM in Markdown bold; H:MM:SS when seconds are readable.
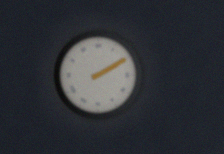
**2:10**
